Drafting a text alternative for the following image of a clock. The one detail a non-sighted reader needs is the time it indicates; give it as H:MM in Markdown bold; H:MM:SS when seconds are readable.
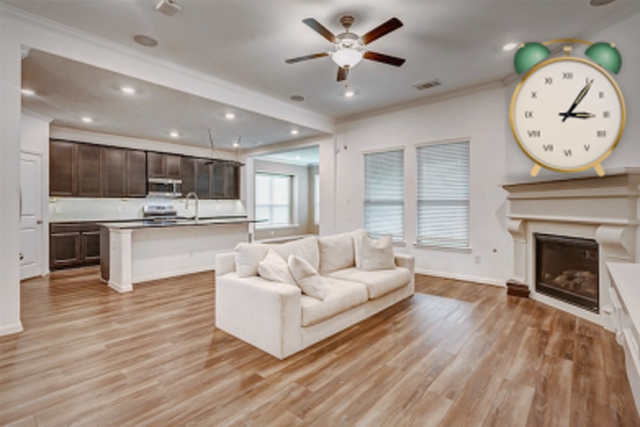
**3:06**
